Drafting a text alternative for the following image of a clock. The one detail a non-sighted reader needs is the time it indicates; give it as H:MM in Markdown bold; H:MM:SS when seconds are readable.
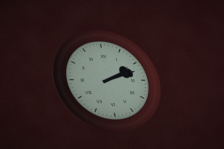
**2:12**
